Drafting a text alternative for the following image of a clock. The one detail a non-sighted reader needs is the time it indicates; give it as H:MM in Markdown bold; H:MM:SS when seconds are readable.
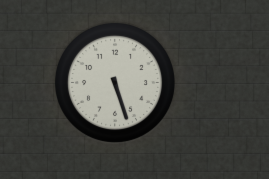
**5:27**
